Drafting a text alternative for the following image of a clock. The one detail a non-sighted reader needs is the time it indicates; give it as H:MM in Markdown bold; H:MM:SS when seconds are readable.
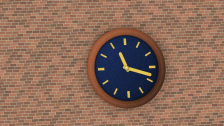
**11:18**
